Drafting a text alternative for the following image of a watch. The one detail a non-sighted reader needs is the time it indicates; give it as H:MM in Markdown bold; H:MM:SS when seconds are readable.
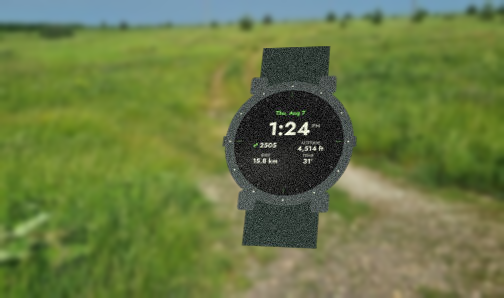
**1:24**
